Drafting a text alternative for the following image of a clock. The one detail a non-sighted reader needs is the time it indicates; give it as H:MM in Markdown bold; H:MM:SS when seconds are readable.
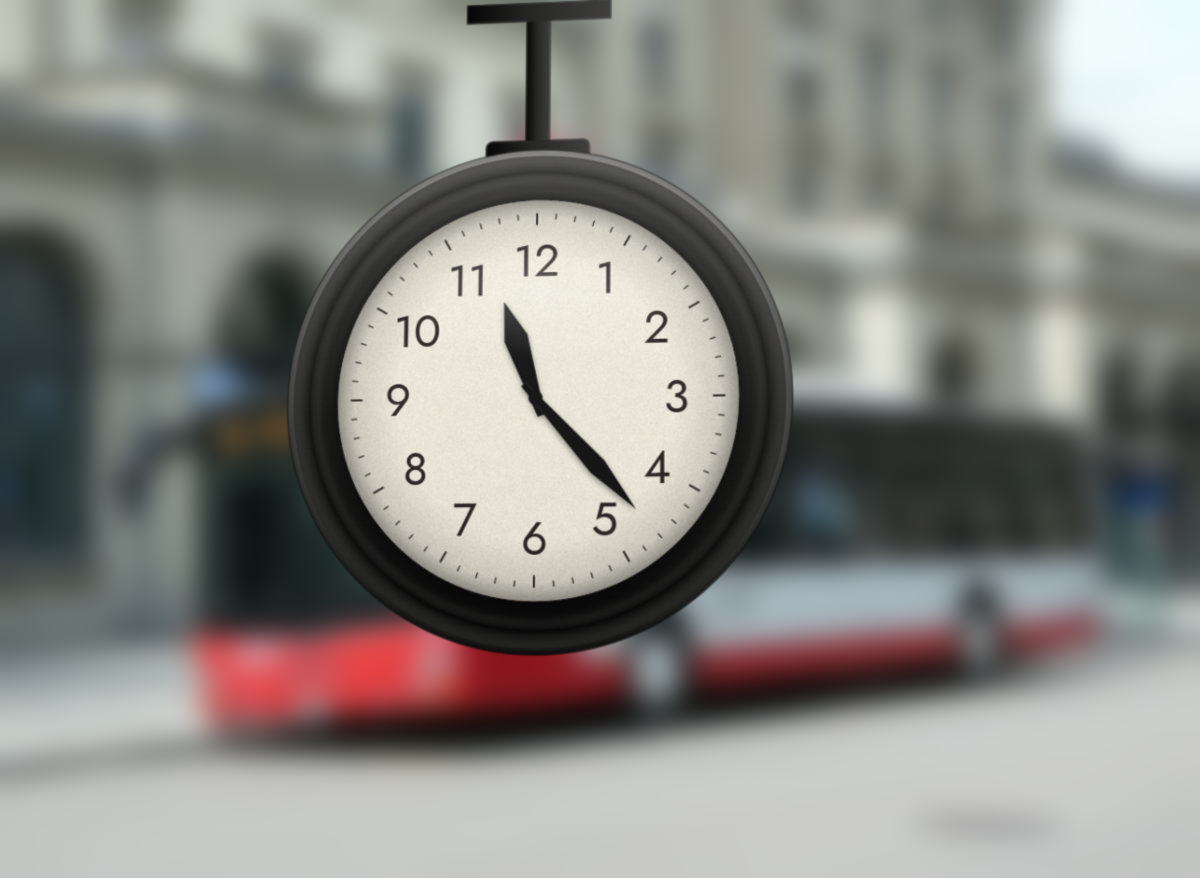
**11:23**
